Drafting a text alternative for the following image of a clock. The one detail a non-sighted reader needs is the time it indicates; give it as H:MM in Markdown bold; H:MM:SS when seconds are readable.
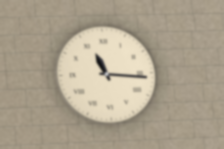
**11:16**
